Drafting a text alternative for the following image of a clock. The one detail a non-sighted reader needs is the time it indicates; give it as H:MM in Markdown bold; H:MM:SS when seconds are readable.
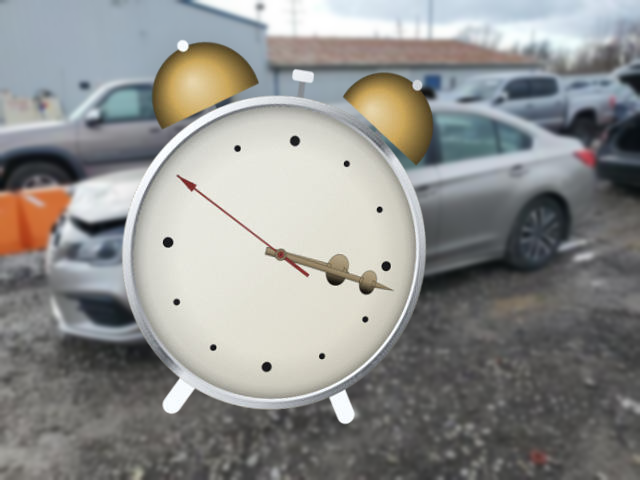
**3:16:50**
